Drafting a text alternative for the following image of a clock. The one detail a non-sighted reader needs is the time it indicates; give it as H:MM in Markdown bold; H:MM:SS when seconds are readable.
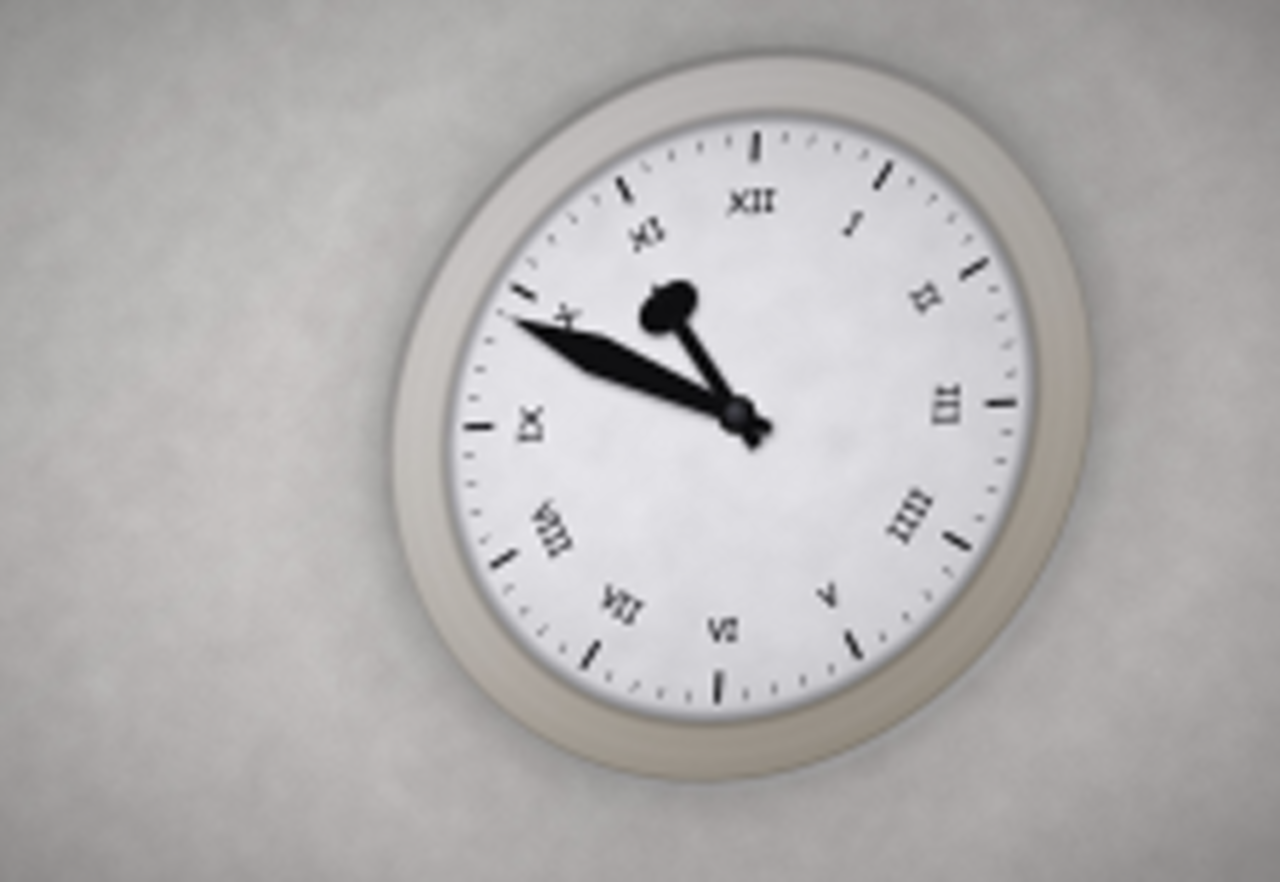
**10:49**
